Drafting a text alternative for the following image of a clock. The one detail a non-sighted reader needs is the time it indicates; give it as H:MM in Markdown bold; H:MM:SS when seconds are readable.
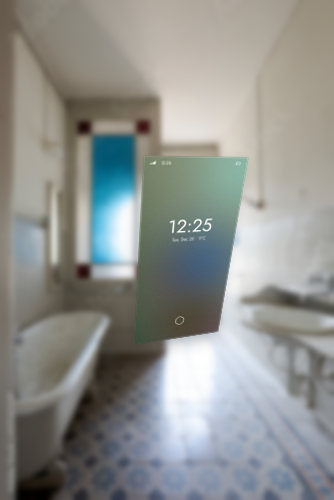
**12:25**
